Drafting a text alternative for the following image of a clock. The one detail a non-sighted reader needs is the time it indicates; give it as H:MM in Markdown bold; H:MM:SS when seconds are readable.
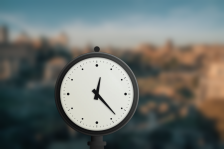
**12:23**
